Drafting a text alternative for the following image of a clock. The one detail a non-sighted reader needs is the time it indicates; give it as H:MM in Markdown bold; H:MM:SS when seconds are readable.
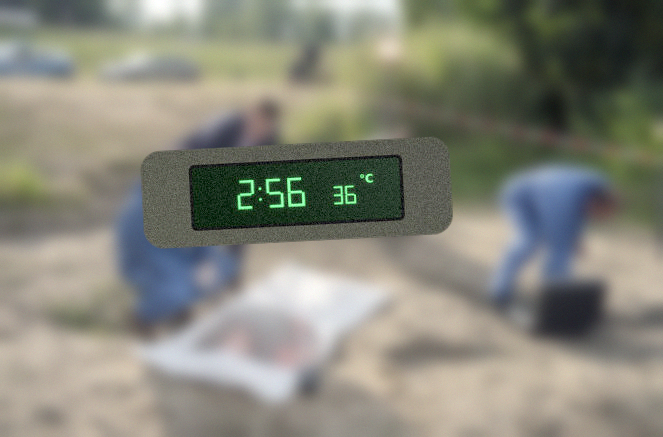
**2:56**
